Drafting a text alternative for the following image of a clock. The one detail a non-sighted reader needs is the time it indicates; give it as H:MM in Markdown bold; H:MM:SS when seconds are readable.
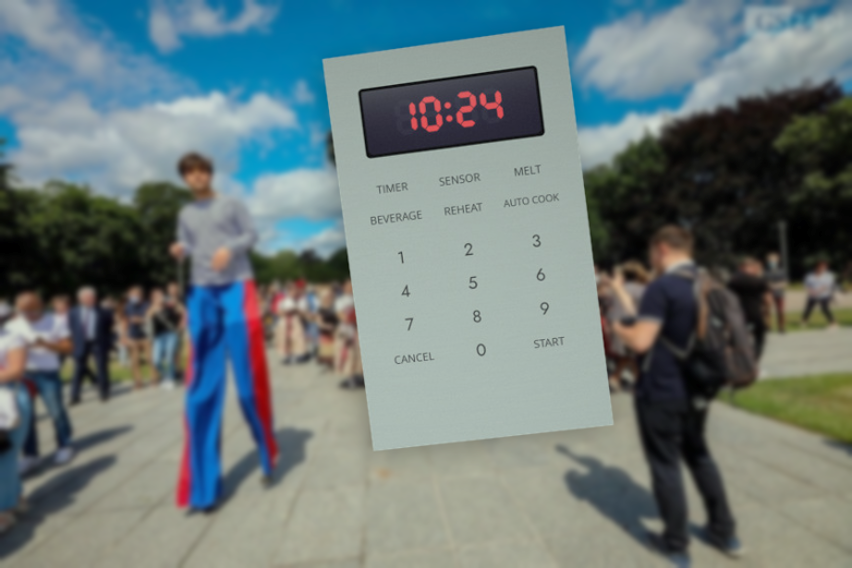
**10:24**
